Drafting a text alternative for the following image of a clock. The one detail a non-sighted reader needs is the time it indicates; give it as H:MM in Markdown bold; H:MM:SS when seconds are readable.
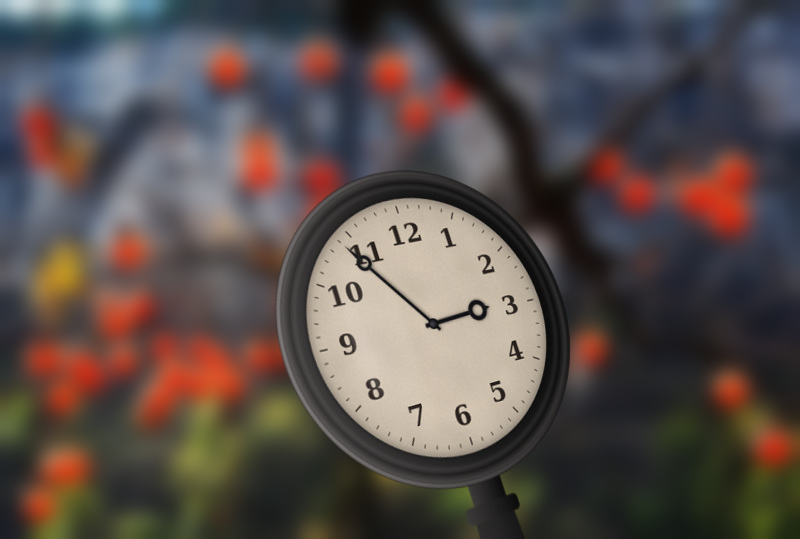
**2:54**
